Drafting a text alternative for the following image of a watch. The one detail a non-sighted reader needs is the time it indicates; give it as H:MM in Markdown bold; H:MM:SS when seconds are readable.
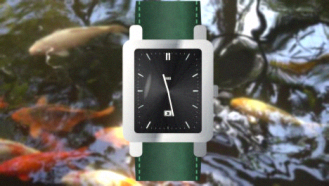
**11:28**
